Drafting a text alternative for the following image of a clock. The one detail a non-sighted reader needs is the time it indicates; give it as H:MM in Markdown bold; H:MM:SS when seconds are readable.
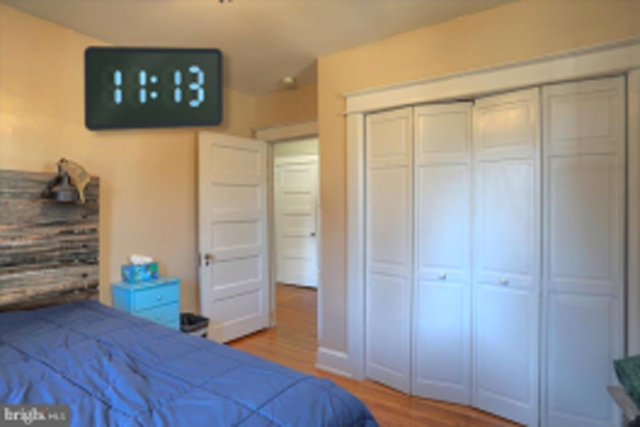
**11:13**
